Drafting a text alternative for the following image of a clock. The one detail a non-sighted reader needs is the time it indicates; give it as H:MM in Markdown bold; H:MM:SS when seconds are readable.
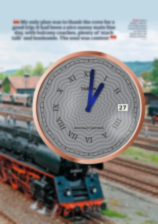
**1:01**
